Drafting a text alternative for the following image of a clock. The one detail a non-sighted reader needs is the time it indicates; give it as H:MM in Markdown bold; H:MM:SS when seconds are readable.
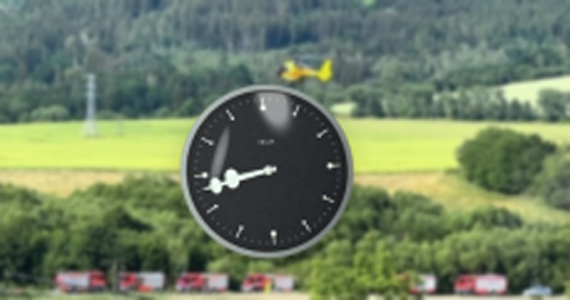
**8:43**
